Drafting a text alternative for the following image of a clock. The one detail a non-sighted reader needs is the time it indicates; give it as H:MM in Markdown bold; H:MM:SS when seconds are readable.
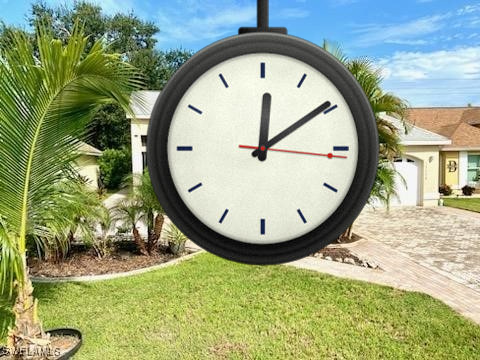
**12:09:16**
